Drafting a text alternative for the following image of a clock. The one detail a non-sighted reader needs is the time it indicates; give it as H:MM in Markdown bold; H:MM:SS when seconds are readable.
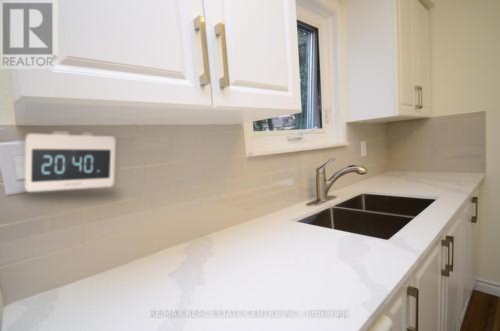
**20:40**
